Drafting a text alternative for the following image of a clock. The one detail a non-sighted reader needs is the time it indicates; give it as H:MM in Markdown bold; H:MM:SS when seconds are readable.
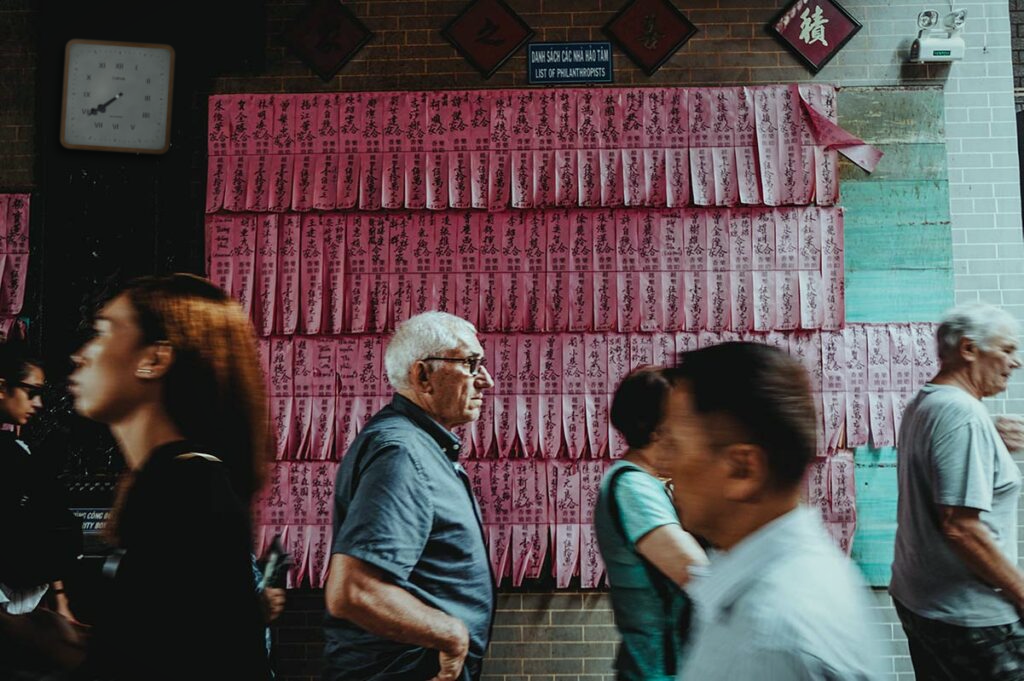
**7:39**
